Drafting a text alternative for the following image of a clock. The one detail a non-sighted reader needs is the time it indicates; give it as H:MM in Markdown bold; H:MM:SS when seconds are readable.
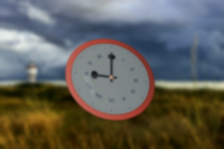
**9:00**
